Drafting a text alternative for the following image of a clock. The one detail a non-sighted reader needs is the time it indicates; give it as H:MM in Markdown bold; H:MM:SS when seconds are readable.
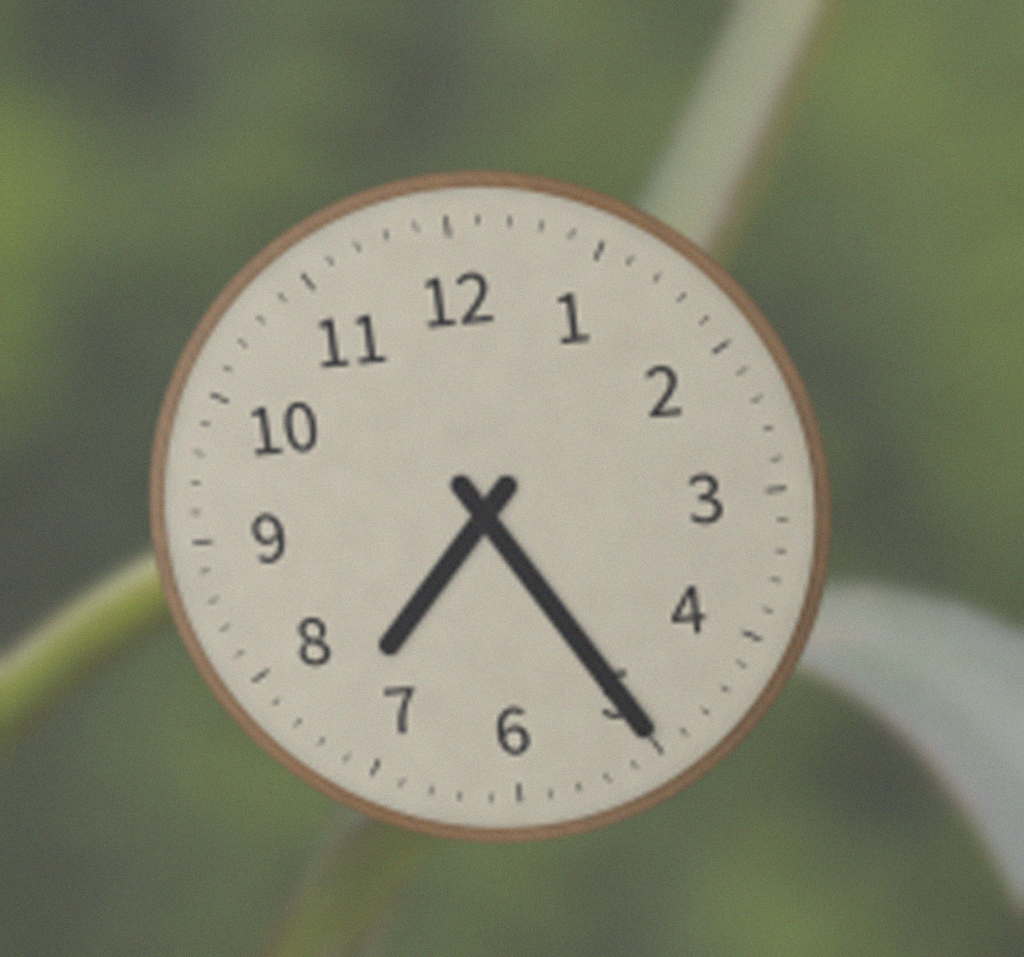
**7:25**
